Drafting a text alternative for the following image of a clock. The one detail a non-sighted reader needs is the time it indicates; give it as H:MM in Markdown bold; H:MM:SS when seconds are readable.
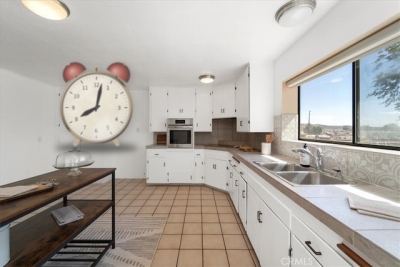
**8:02**
